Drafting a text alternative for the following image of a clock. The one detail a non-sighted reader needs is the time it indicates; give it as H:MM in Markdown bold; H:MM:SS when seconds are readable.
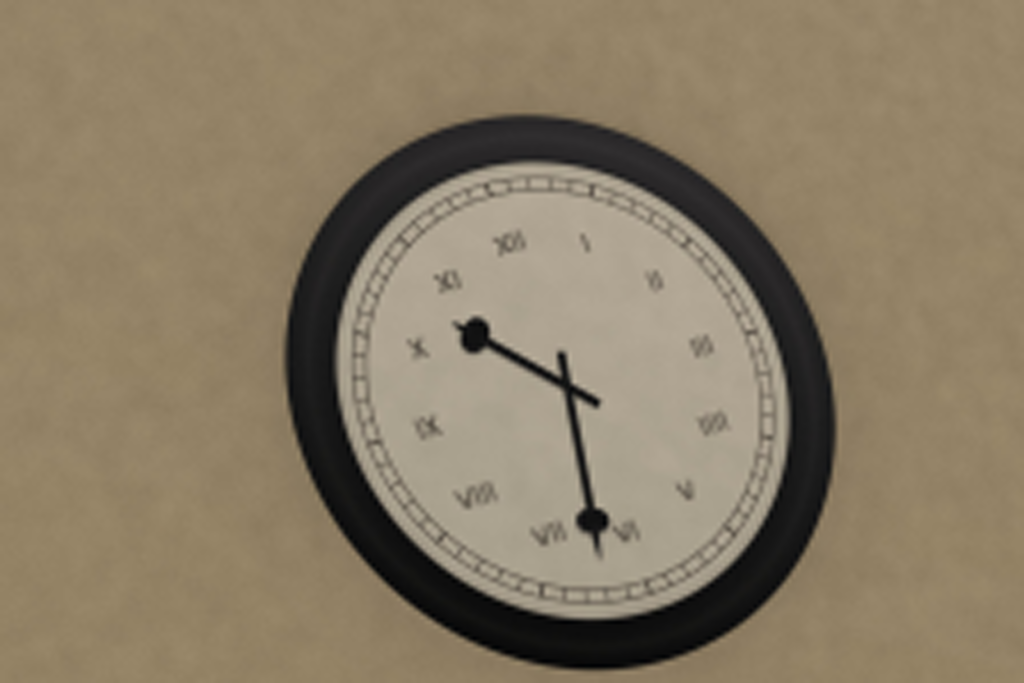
**10:32**
